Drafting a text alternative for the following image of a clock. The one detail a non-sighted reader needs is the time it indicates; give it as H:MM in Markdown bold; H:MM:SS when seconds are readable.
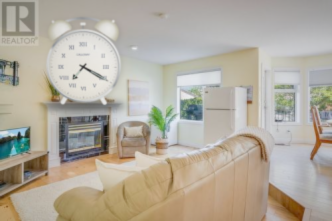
**7:20**
